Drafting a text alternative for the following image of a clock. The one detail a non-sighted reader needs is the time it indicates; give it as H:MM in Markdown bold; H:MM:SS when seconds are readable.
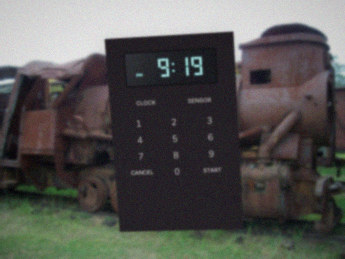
**9:19**
